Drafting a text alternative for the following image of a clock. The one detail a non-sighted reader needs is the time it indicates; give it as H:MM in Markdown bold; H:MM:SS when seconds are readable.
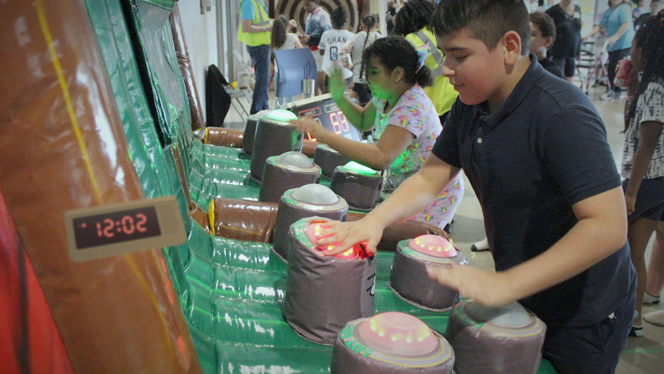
**12:02**
